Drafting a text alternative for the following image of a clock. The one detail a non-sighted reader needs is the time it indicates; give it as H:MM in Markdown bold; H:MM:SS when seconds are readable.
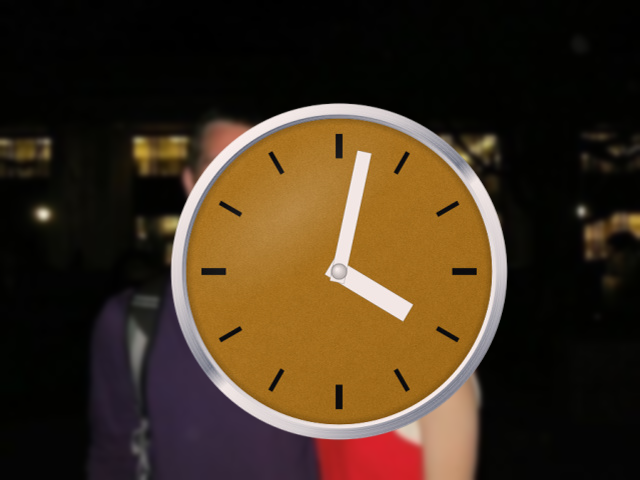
**4:02**
